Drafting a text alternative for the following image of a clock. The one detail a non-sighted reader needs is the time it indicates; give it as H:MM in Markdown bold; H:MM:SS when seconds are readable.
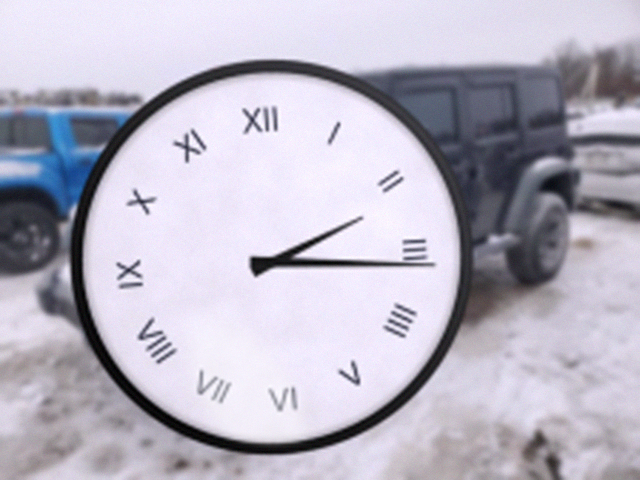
**2:16**
